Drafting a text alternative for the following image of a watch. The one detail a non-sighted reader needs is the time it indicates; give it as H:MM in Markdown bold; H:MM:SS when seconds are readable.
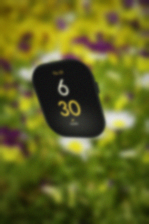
**6:30**
